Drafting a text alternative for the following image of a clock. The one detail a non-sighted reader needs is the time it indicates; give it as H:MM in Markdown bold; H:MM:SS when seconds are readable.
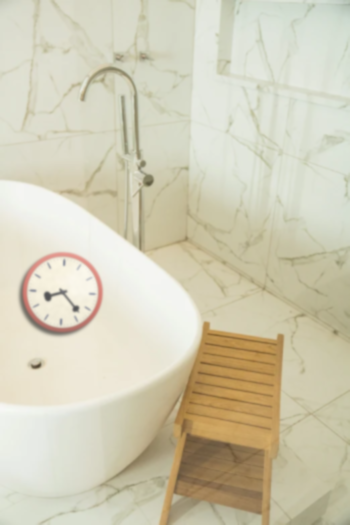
**8:23**
